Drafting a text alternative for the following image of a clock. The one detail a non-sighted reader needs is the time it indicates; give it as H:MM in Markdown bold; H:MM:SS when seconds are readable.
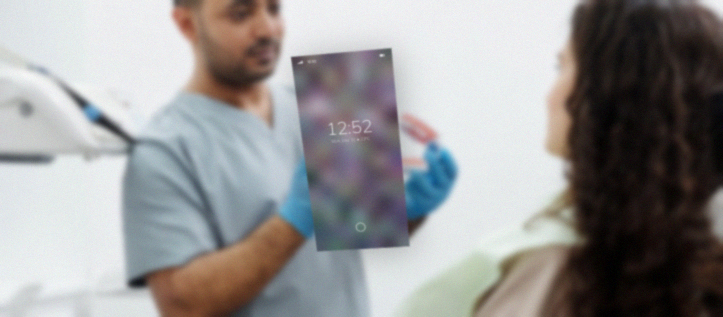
**12:52**
